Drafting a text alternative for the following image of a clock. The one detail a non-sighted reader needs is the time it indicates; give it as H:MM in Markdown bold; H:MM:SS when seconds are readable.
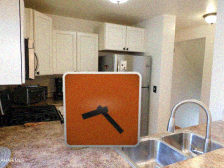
**8:23**
